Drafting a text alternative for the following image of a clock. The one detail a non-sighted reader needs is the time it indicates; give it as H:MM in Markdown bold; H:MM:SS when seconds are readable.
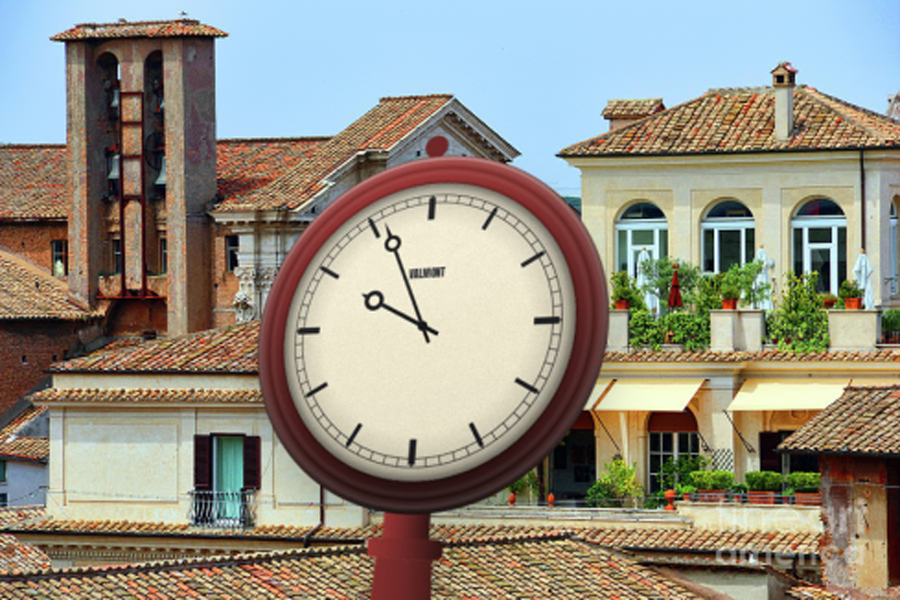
**9:56**
